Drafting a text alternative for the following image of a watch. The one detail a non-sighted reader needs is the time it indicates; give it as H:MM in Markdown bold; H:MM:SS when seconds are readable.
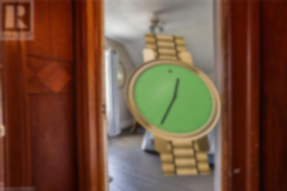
**12:35**
